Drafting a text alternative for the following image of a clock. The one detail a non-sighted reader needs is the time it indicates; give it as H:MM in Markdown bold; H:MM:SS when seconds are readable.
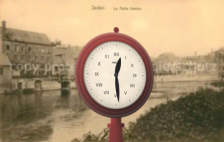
**12:29**
